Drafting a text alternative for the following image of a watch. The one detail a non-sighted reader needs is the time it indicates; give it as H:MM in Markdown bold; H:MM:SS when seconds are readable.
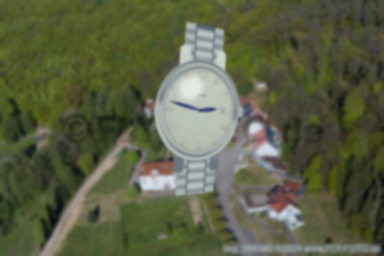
**2:47**
